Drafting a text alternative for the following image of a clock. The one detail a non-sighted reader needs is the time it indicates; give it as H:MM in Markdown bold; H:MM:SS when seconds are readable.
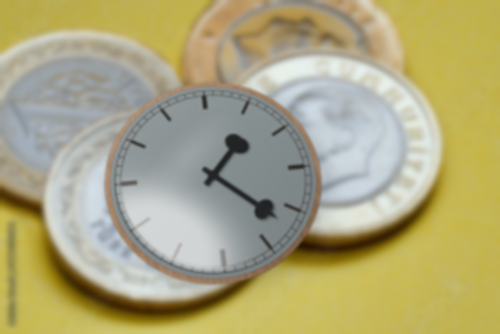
**1:22**
